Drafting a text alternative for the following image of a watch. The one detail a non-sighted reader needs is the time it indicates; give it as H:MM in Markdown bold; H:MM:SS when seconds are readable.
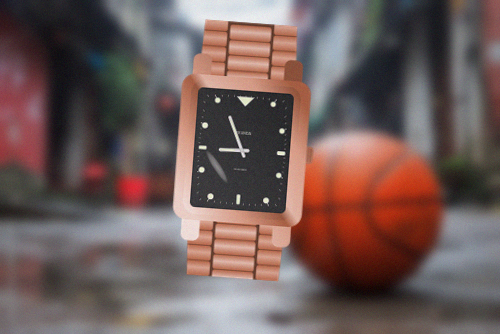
**8:56**
